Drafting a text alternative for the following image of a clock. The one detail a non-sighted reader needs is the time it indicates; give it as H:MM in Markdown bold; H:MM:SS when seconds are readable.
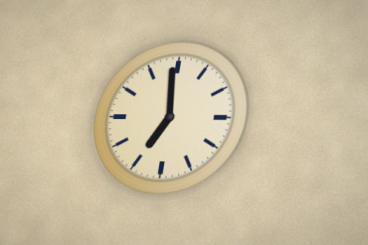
**6:59**
